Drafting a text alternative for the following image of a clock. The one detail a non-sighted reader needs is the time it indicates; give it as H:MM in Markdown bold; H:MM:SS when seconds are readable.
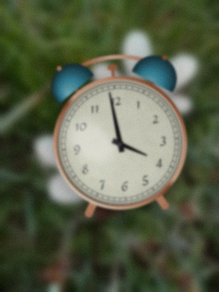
**3:59**
